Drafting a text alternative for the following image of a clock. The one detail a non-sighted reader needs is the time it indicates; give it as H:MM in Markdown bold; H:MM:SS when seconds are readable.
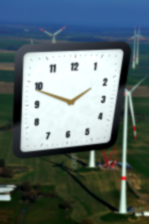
**1:49**
